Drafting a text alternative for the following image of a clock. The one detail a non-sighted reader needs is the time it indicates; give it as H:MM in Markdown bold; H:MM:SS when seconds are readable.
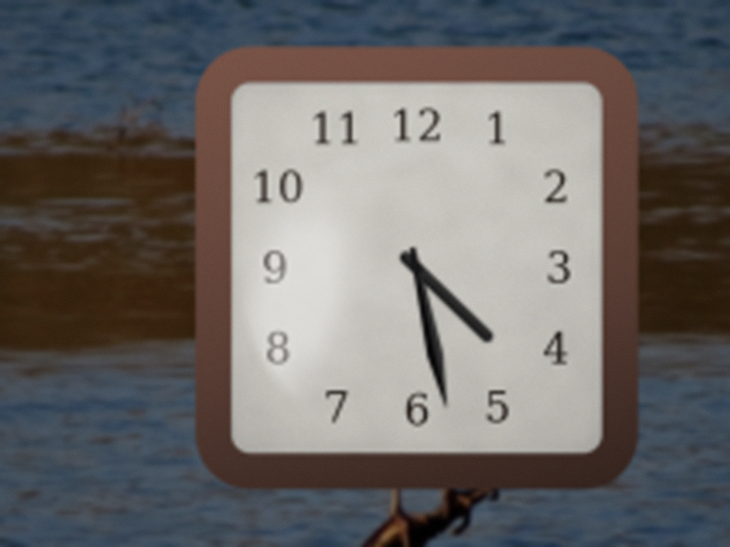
**4:28**
